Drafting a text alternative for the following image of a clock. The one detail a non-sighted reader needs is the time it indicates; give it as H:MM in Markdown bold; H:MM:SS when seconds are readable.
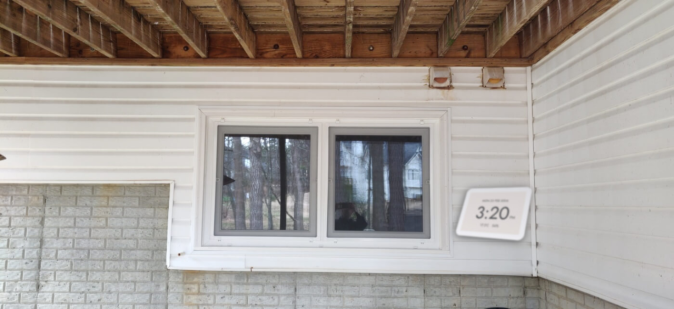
**3:20**
